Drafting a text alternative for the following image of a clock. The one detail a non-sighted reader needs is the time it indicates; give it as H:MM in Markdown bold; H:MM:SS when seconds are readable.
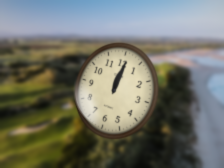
**12:01**
